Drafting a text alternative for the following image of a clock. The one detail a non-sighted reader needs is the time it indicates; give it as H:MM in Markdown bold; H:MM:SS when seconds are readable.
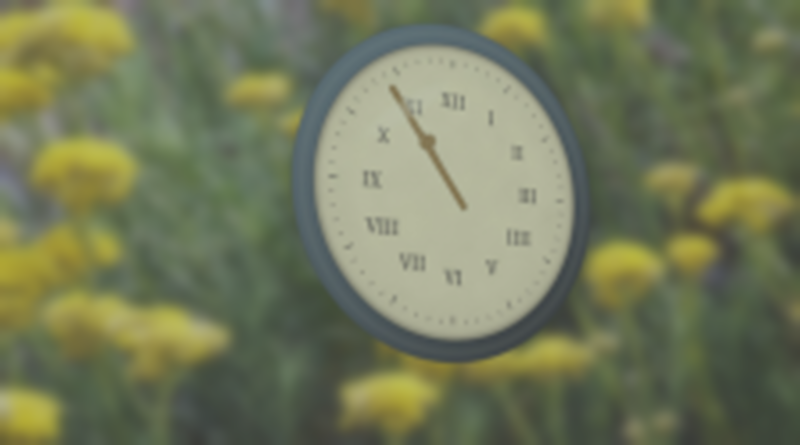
**10:54**
